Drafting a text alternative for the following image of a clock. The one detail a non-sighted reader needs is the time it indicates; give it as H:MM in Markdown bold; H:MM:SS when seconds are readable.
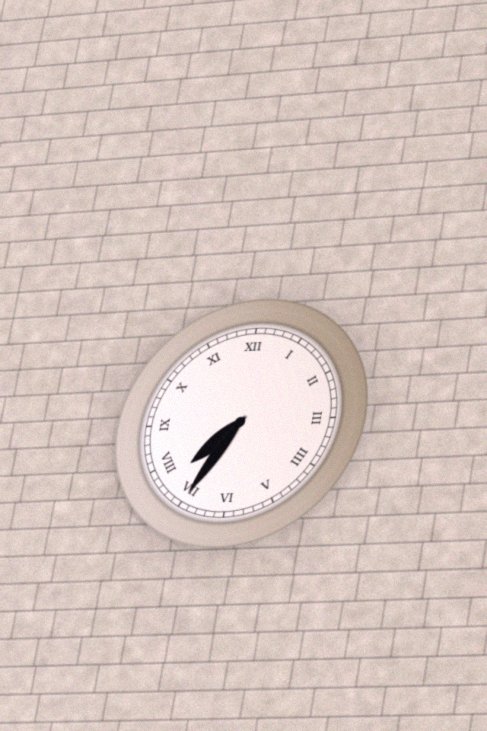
**7:35**
